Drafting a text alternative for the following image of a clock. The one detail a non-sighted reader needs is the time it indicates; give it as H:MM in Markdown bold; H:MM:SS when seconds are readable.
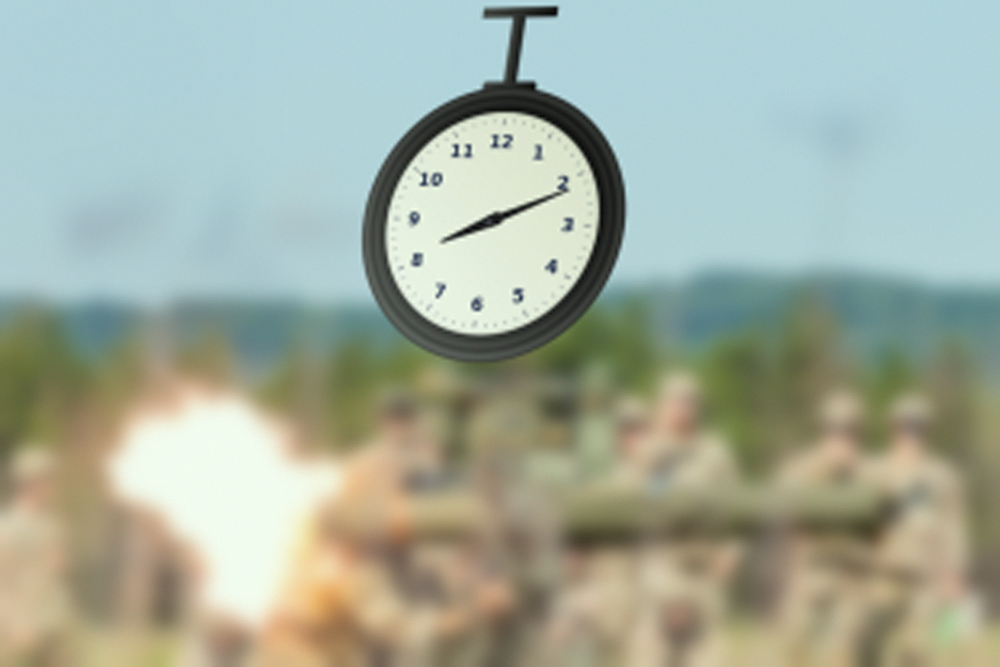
**8:11**
